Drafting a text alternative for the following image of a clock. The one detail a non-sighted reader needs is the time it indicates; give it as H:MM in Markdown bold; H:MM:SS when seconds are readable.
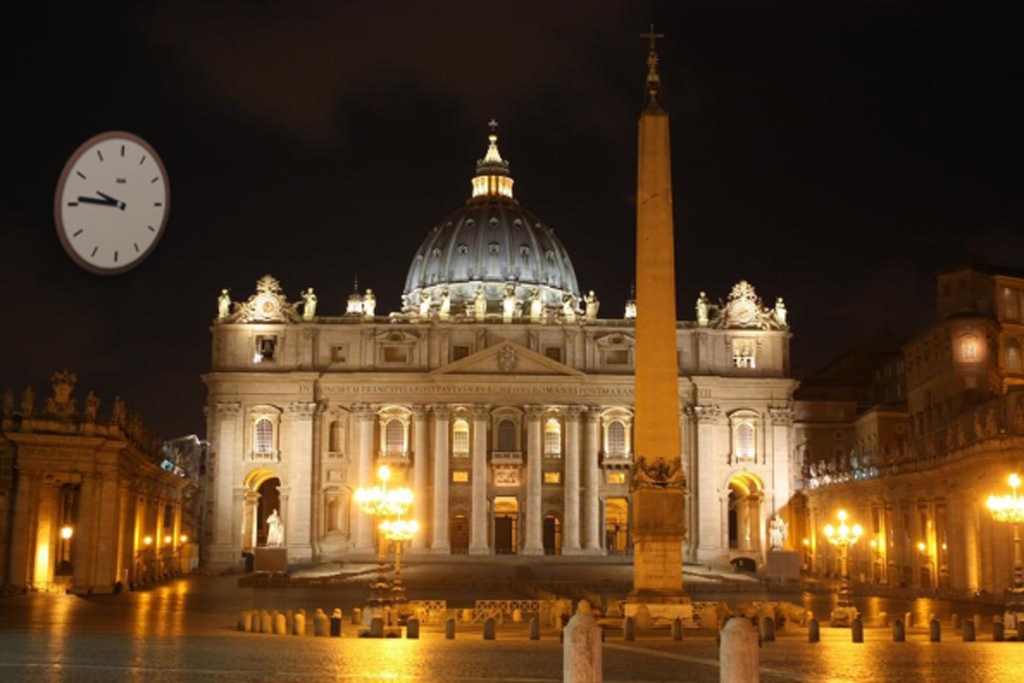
**9:46**
